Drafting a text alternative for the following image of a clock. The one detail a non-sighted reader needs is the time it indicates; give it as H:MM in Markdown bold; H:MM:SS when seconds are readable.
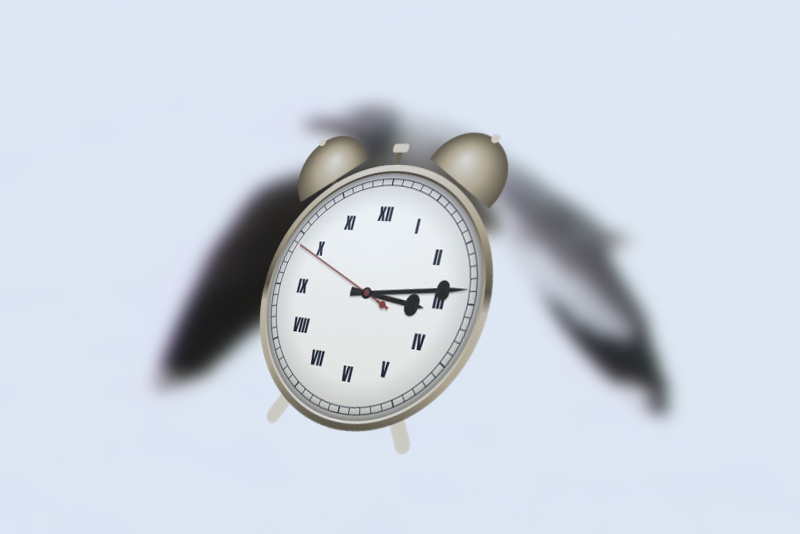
**3:13:49**
